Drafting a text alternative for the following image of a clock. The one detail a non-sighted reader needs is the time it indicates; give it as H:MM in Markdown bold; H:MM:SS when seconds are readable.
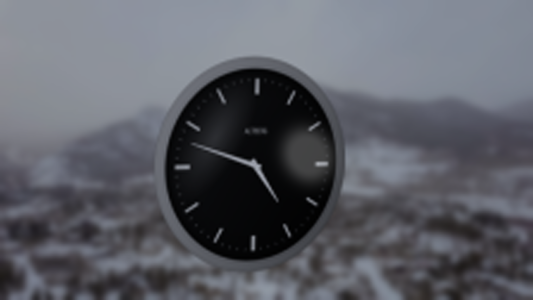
**4:48**
